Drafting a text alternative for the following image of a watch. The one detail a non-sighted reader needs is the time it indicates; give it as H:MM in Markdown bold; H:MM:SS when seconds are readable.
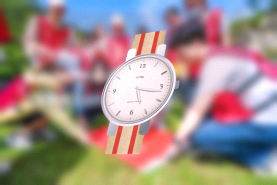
**5:17**
